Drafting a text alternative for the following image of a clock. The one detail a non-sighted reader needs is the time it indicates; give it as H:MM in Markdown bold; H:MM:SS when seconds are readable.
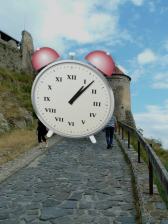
**1:07**
